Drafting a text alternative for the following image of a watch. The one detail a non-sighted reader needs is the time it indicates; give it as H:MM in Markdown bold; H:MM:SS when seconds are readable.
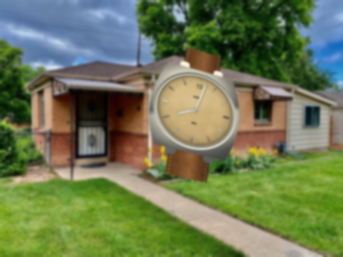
**8:02**
